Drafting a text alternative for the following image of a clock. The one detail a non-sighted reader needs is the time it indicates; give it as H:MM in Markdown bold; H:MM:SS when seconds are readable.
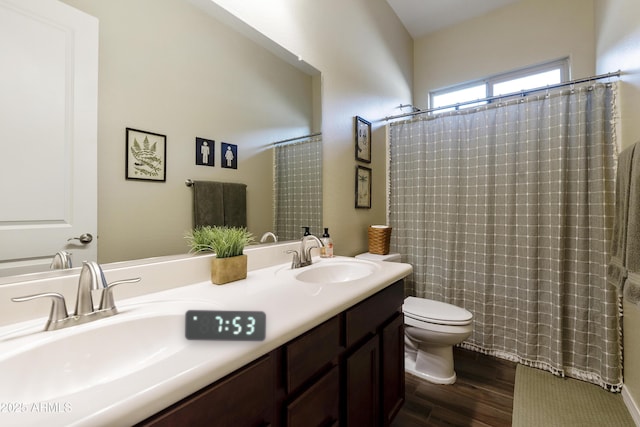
**7:53**
